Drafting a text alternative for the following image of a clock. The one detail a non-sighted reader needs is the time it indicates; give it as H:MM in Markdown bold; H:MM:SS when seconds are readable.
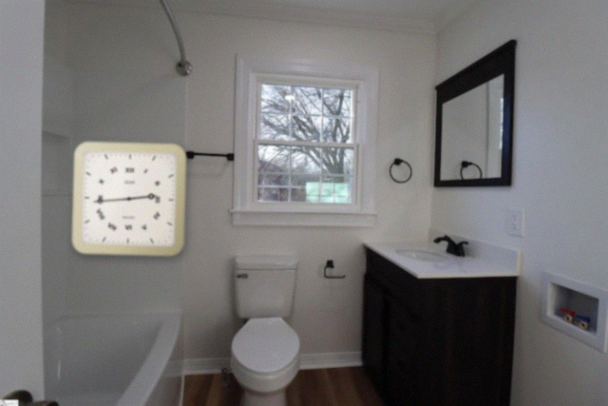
**2:44**
